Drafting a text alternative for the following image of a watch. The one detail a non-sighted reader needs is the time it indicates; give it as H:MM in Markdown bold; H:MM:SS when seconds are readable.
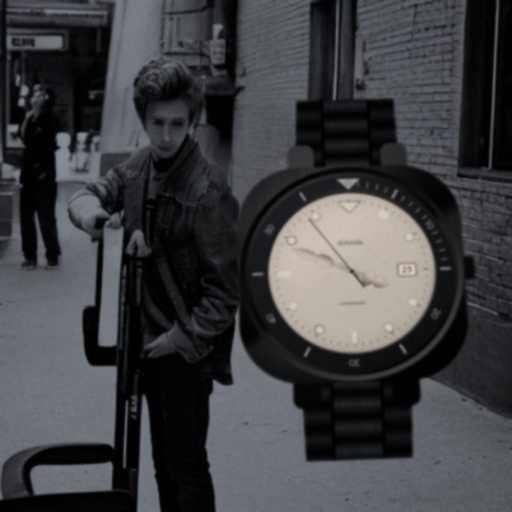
**3:48:54**
